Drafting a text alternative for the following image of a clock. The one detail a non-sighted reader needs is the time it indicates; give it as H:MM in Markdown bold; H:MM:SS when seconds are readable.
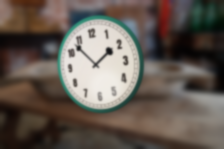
**1:53**
